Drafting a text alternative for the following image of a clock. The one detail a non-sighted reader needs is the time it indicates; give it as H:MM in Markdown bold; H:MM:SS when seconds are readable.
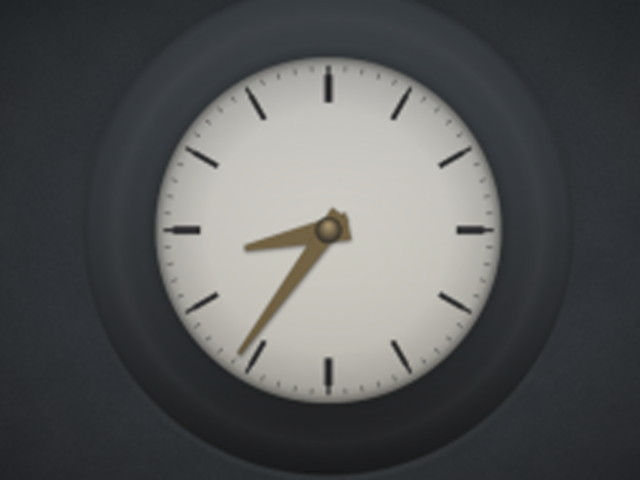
**8:36**
